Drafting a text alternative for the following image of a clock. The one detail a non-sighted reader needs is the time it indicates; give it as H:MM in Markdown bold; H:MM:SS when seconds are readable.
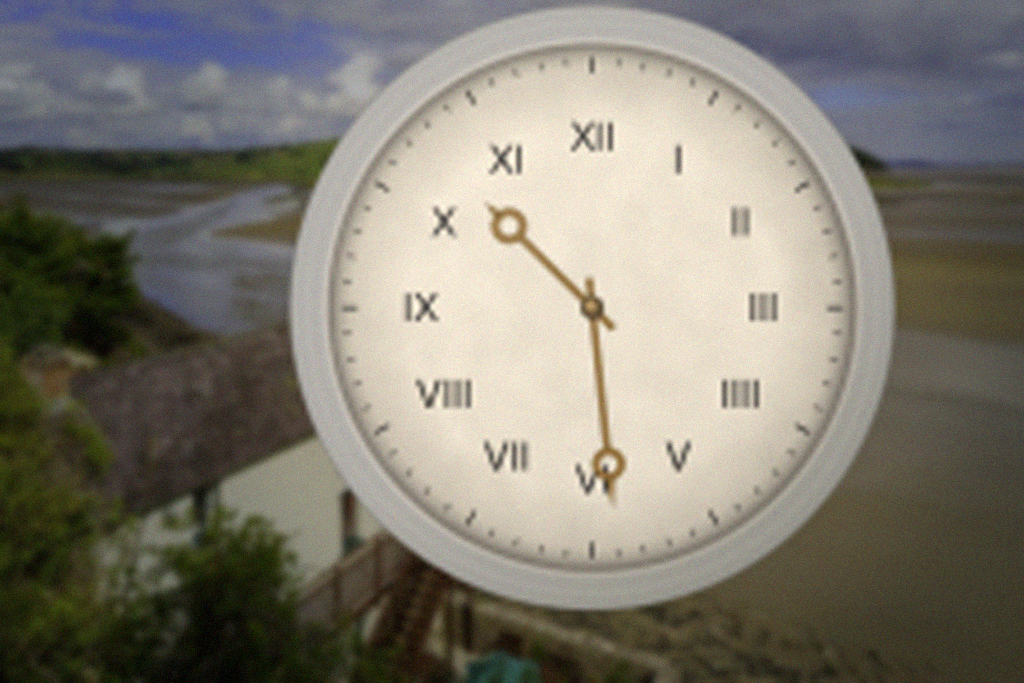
**10:29**
